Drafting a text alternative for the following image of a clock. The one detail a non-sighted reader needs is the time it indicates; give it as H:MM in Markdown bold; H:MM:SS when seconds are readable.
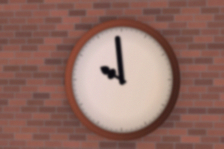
**9:59**
